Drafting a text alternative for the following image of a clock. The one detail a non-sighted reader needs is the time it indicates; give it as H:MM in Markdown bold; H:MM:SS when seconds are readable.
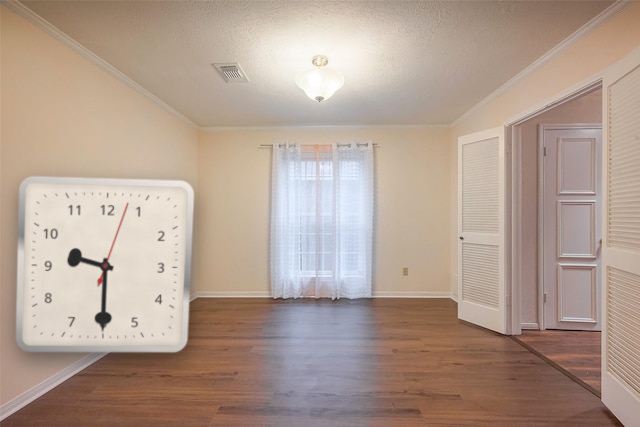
**9:30:03**
